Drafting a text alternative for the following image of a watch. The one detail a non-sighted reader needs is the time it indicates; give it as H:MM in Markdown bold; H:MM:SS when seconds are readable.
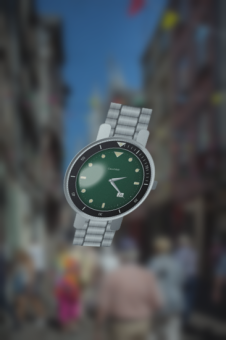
**2:22**
